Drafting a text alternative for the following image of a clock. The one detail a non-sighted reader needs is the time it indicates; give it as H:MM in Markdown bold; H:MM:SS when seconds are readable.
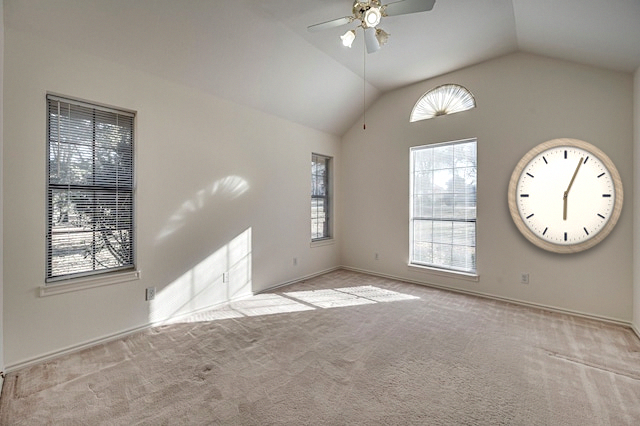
**6:04**
